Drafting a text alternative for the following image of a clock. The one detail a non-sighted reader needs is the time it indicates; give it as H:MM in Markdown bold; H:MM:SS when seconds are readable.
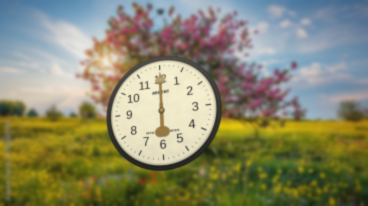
**6:00**
